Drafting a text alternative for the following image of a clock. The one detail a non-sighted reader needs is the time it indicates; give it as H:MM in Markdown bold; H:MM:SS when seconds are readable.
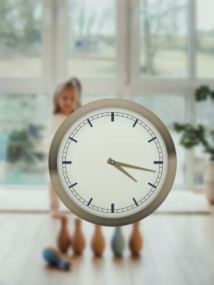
**4:17**
